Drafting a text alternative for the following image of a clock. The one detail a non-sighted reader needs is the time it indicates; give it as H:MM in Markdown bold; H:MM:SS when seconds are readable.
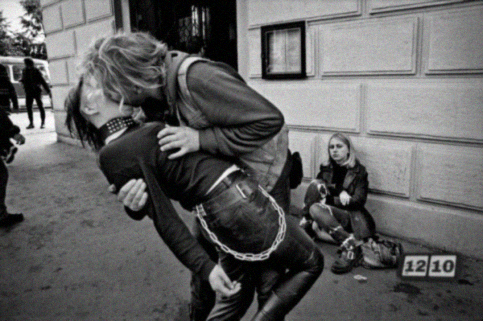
**12:10**
